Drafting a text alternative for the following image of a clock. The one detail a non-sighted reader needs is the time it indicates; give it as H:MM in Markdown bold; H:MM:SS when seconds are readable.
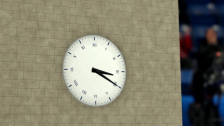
**3:20**
